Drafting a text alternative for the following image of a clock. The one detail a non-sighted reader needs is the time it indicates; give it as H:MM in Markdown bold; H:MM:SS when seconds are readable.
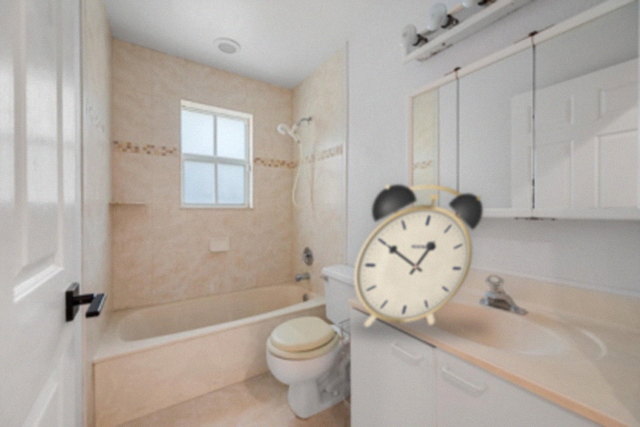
**12:50**
